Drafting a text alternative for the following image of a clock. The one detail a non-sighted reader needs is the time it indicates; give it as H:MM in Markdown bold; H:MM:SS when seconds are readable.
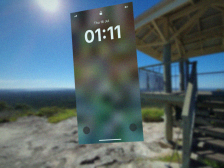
**1:11**
